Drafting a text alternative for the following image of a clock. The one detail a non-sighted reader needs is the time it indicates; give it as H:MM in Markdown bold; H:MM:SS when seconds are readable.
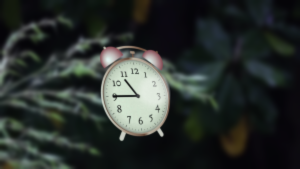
**10:45**
